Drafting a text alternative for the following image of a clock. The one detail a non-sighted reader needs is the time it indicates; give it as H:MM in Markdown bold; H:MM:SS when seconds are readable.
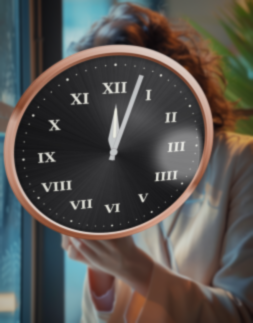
**12:03**
